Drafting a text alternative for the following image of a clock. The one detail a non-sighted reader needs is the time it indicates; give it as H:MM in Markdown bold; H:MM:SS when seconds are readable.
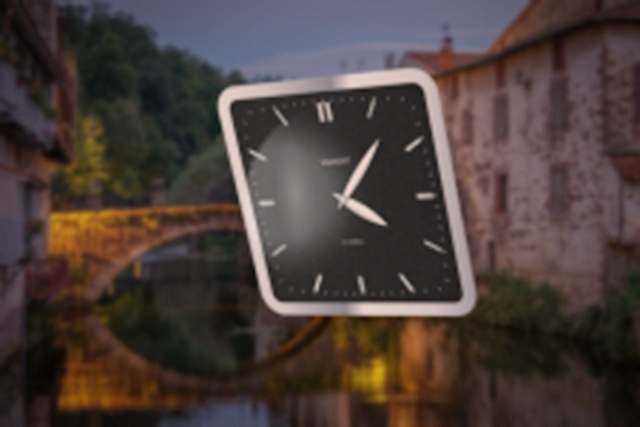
**4:07**
